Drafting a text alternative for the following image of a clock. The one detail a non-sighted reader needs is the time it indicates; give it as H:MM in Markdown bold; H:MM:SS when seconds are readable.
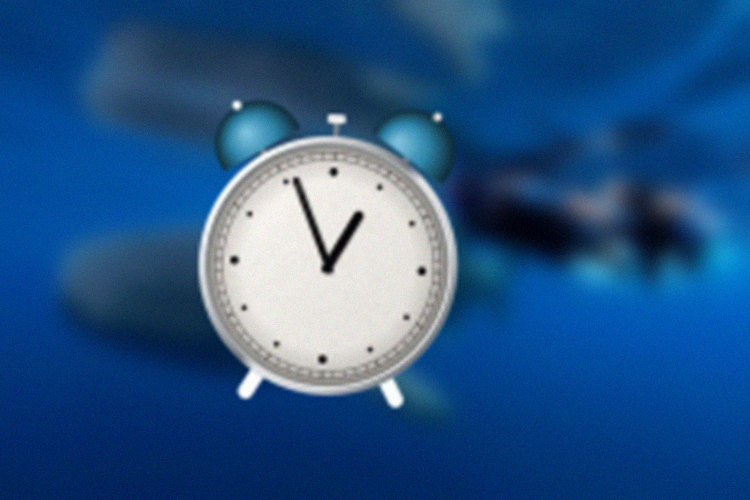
**12:56**
